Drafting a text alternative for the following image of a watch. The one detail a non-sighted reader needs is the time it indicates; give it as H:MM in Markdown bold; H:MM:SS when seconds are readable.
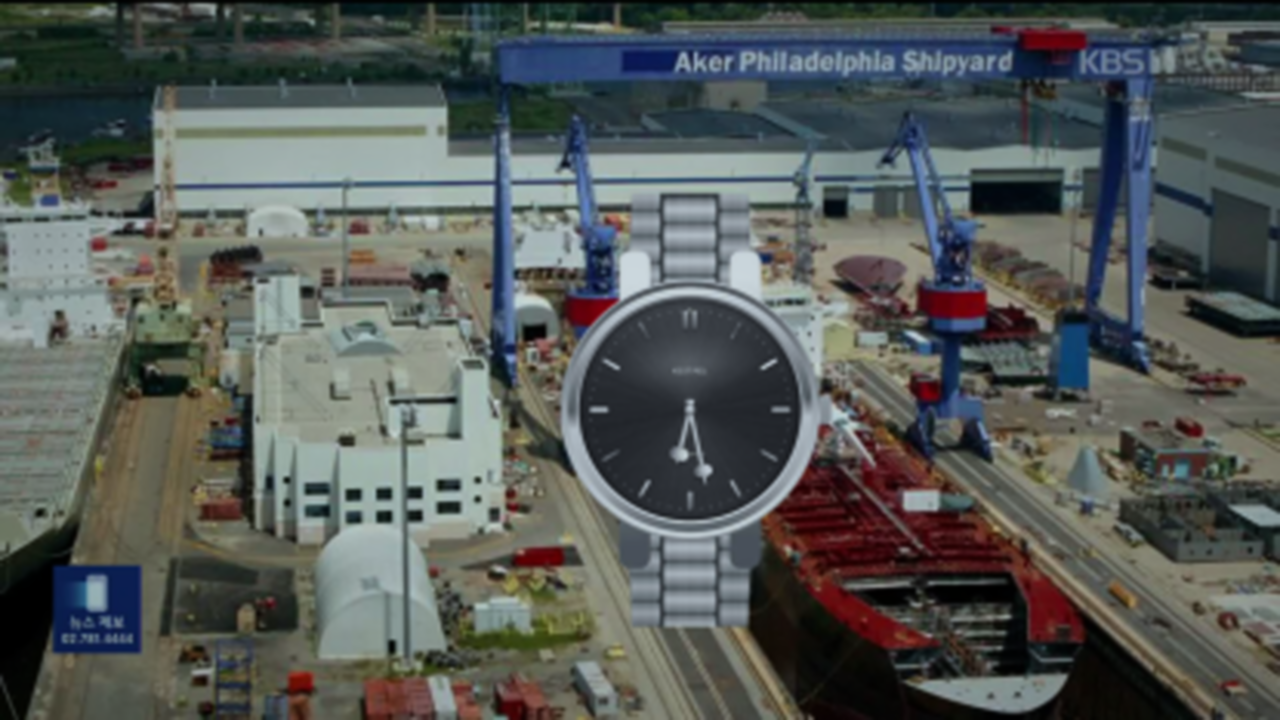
**6:28**
